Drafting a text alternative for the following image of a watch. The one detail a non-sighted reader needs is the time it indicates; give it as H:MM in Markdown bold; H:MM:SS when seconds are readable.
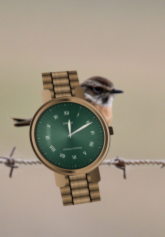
**12:11**
